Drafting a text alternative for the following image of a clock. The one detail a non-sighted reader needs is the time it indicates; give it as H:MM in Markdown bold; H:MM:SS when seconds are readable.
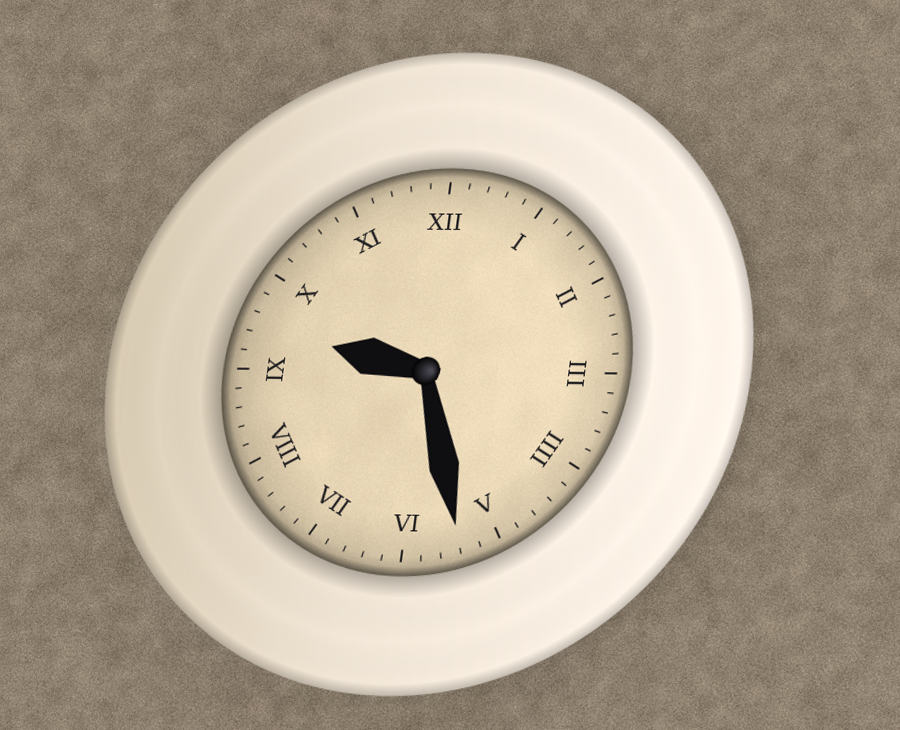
**9:27**
